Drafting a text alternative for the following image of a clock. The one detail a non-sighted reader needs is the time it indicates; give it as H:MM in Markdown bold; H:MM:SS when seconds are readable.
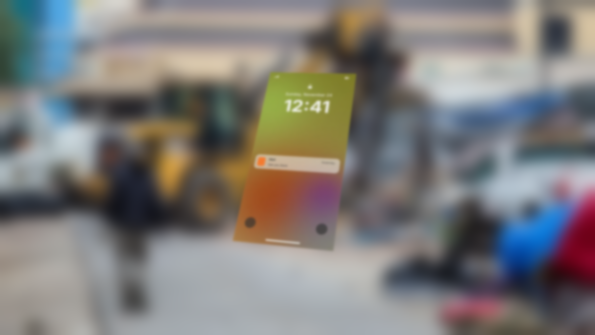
**12:41**
